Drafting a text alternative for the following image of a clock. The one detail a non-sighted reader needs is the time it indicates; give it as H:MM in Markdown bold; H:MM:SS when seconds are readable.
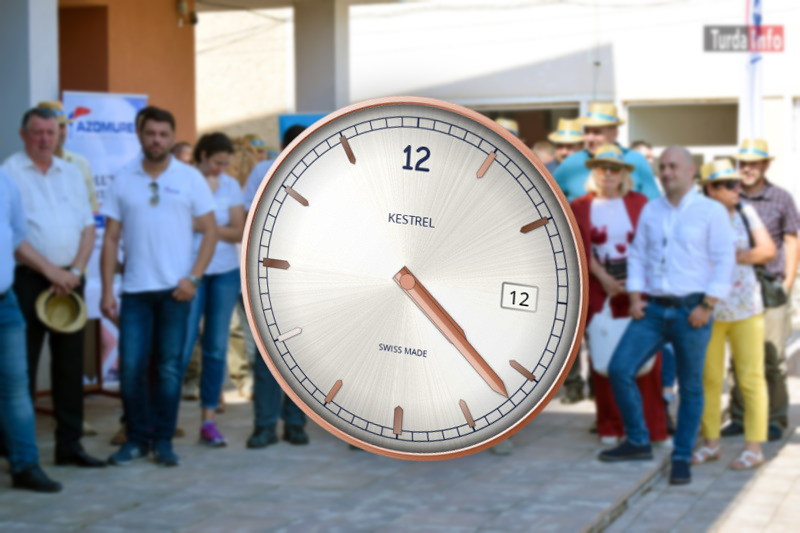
**4:22**
